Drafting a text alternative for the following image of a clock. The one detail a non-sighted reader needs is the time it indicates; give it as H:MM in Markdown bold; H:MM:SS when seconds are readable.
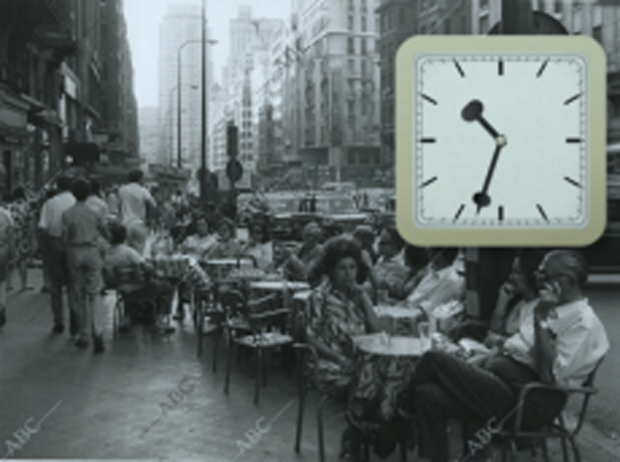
**10:33**
